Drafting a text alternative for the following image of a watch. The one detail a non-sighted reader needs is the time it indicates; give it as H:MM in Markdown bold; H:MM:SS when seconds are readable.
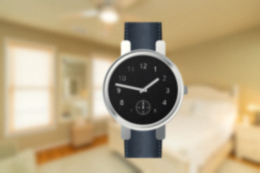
**1:47**
